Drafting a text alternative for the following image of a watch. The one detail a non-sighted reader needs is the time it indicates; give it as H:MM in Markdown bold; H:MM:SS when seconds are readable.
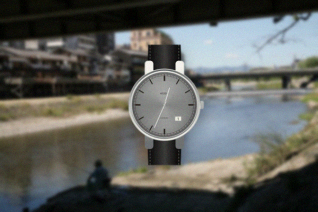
**12:34**
